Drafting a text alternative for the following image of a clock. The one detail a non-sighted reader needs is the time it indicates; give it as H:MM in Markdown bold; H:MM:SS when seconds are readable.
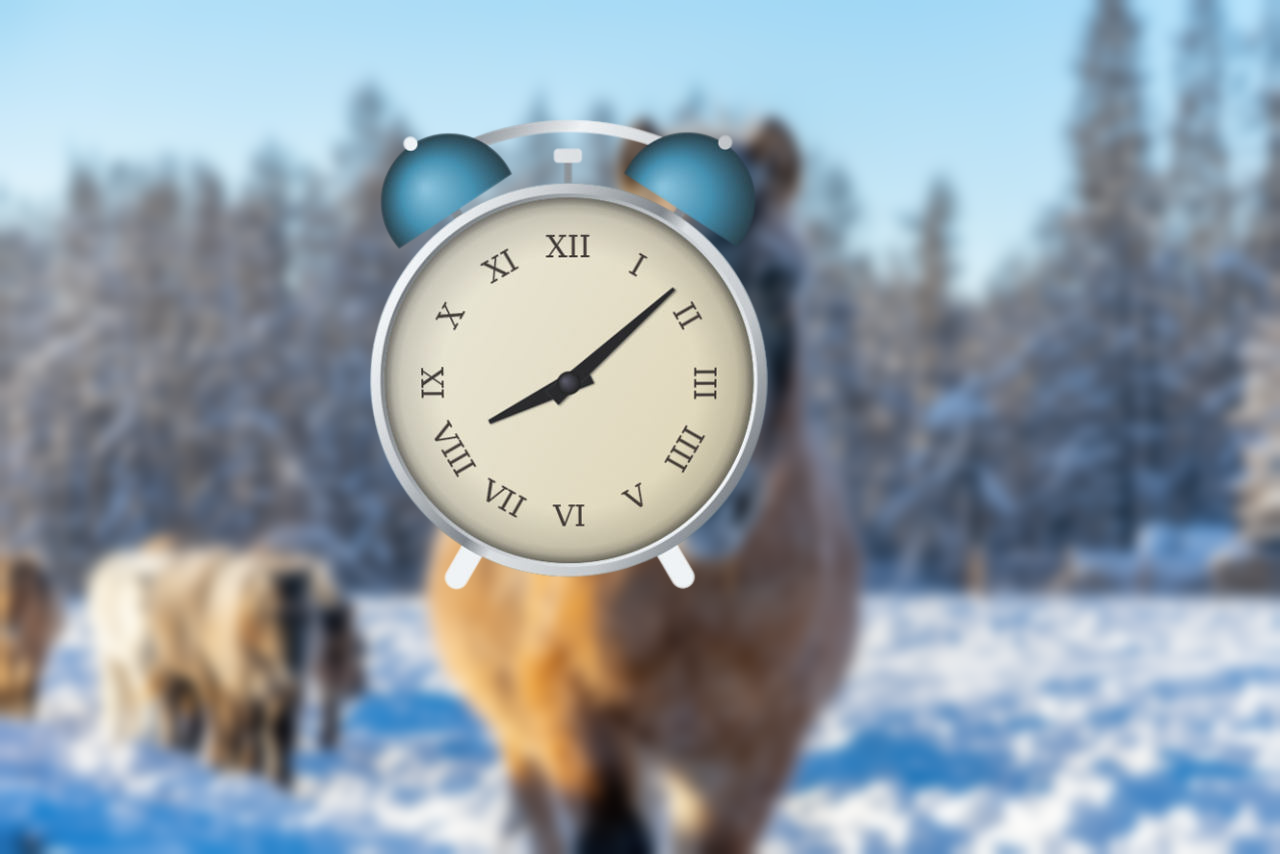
**8:08**
